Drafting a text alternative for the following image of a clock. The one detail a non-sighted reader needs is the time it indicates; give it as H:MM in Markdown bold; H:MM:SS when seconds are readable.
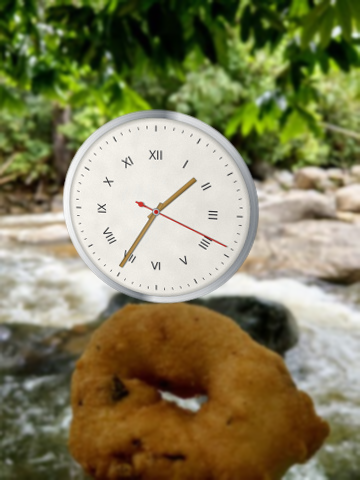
**1:35:19**
